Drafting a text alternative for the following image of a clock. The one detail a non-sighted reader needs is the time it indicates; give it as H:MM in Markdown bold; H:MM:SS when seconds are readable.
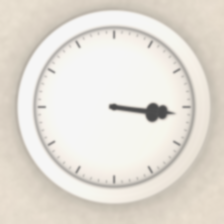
**3:16**
